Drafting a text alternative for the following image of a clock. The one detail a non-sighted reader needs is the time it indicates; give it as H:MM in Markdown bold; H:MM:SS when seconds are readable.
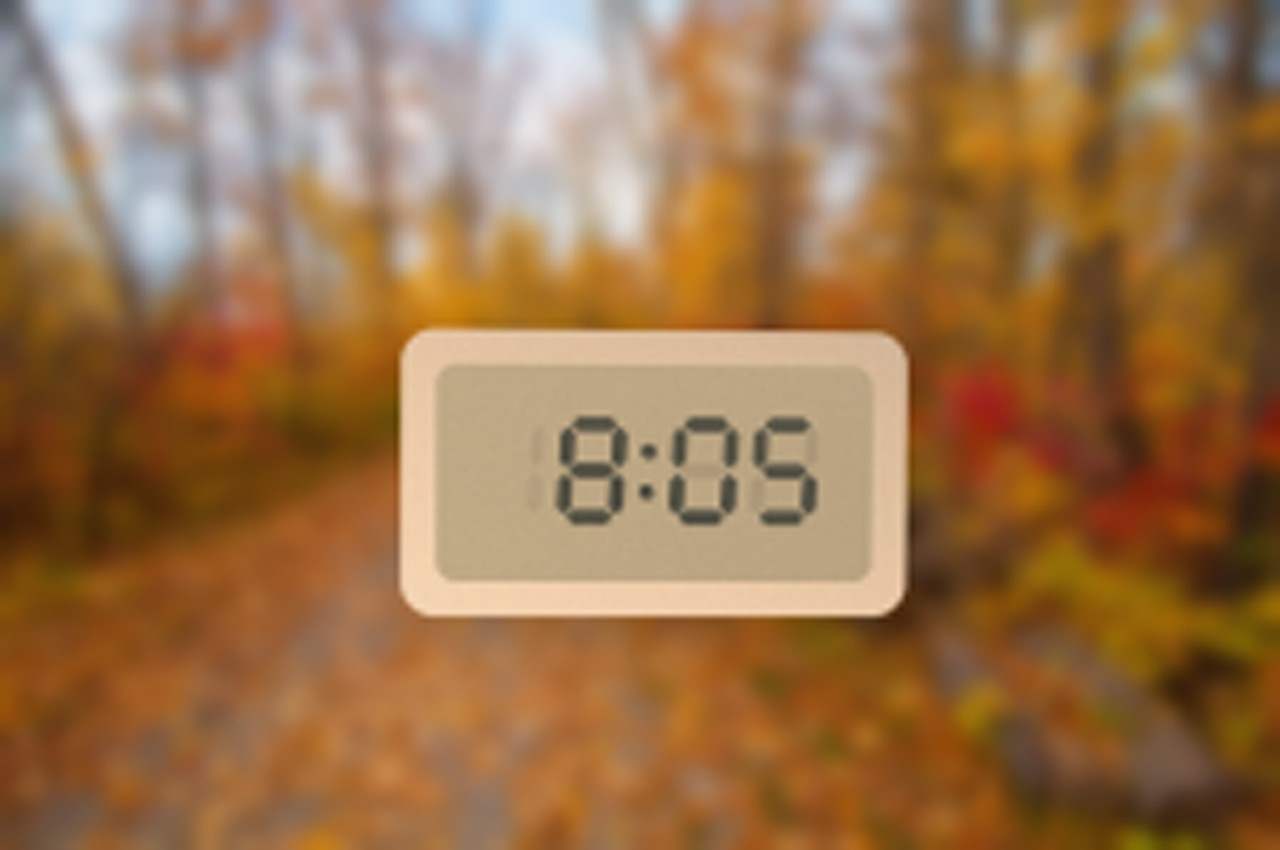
**8:05**
